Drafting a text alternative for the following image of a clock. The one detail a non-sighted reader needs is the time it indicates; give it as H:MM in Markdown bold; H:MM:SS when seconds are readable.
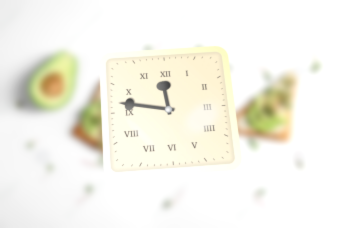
**11:47**
